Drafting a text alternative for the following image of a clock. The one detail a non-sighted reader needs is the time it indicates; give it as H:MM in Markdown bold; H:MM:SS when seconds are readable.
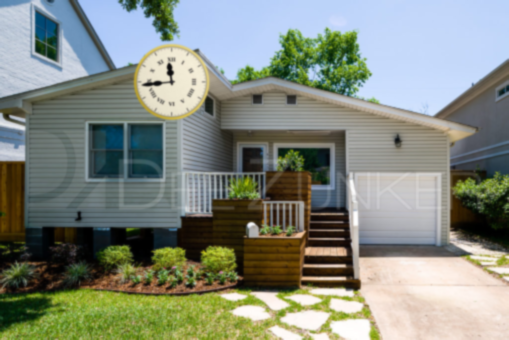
**11:44**
